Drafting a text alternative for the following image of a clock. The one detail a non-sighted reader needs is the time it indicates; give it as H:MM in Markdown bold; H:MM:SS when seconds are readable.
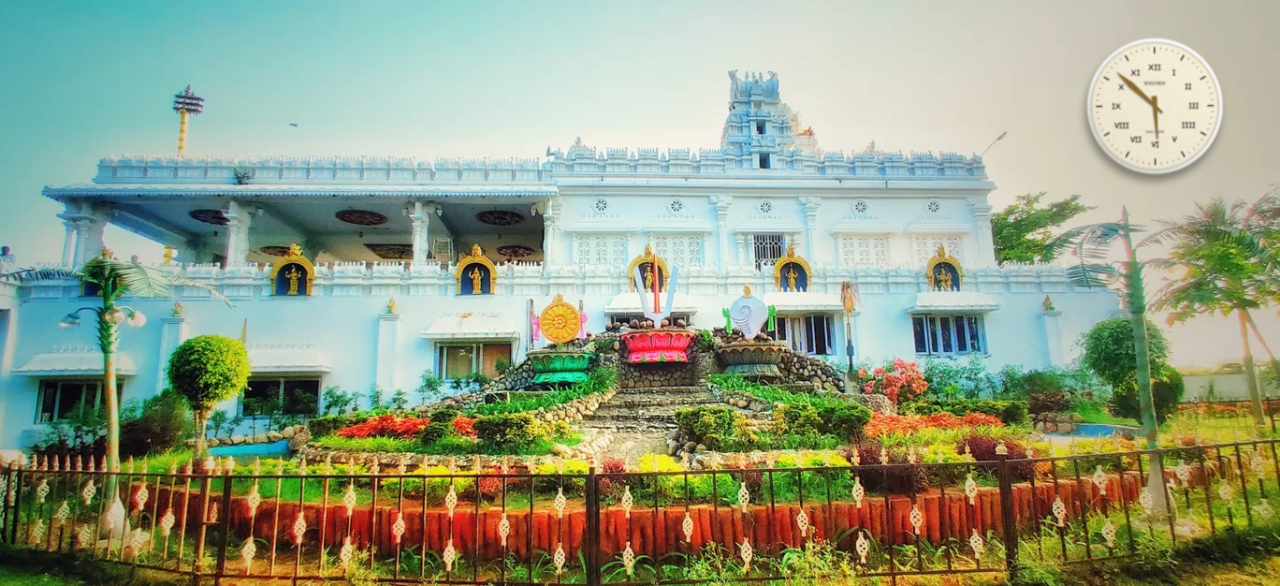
**5:52**
